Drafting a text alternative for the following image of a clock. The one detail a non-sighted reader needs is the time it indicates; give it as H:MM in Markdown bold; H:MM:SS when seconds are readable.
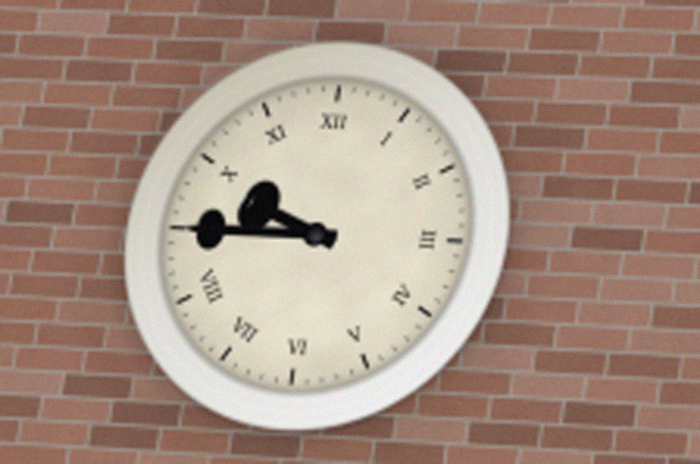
**9:45**
